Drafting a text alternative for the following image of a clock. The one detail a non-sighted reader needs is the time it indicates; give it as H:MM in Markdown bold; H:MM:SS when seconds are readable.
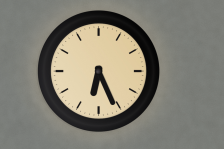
**6:26**
